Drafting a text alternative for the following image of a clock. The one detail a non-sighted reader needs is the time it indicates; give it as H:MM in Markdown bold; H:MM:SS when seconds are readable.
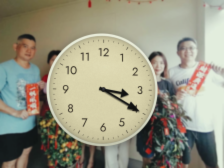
**3:20**
